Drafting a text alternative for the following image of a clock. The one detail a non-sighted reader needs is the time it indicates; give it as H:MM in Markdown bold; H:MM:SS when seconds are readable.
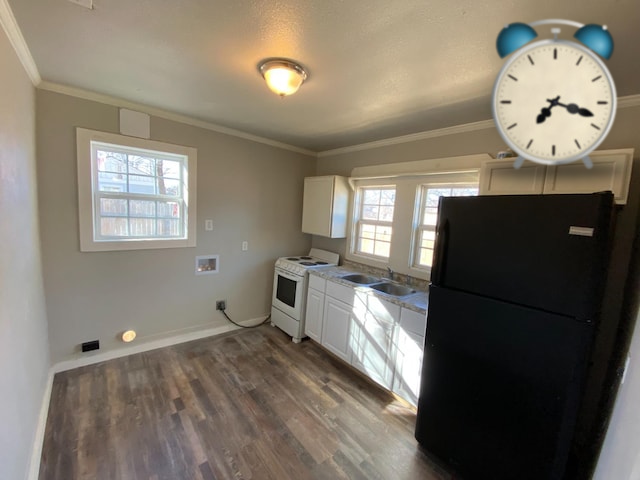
**7:18**
